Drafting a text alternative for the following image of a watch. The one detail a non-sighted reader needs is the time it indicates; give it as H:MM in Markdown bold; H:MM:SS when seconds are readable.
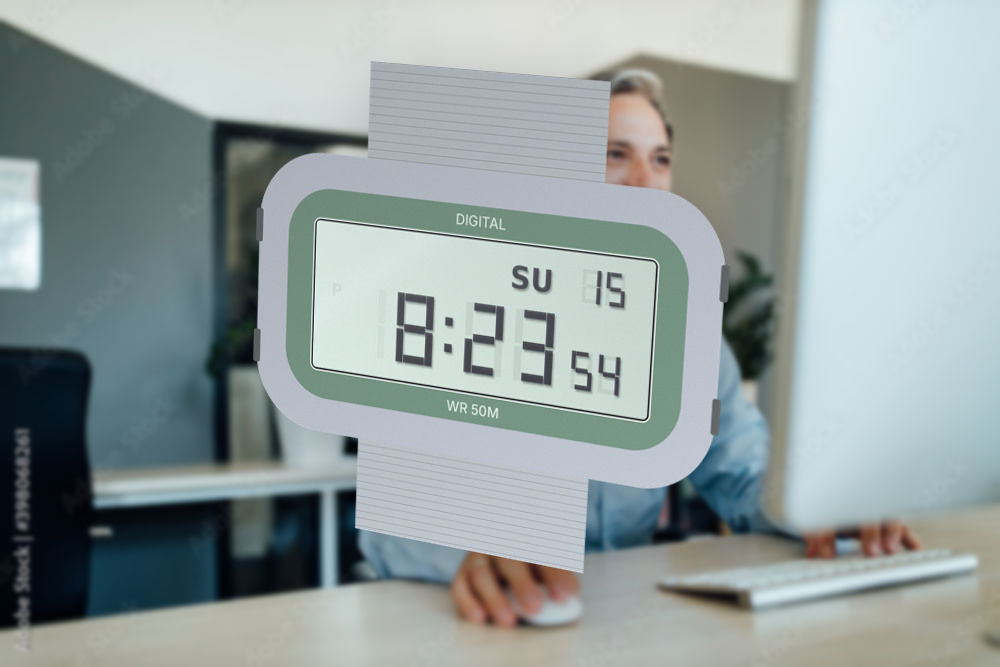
**8:23:54**
